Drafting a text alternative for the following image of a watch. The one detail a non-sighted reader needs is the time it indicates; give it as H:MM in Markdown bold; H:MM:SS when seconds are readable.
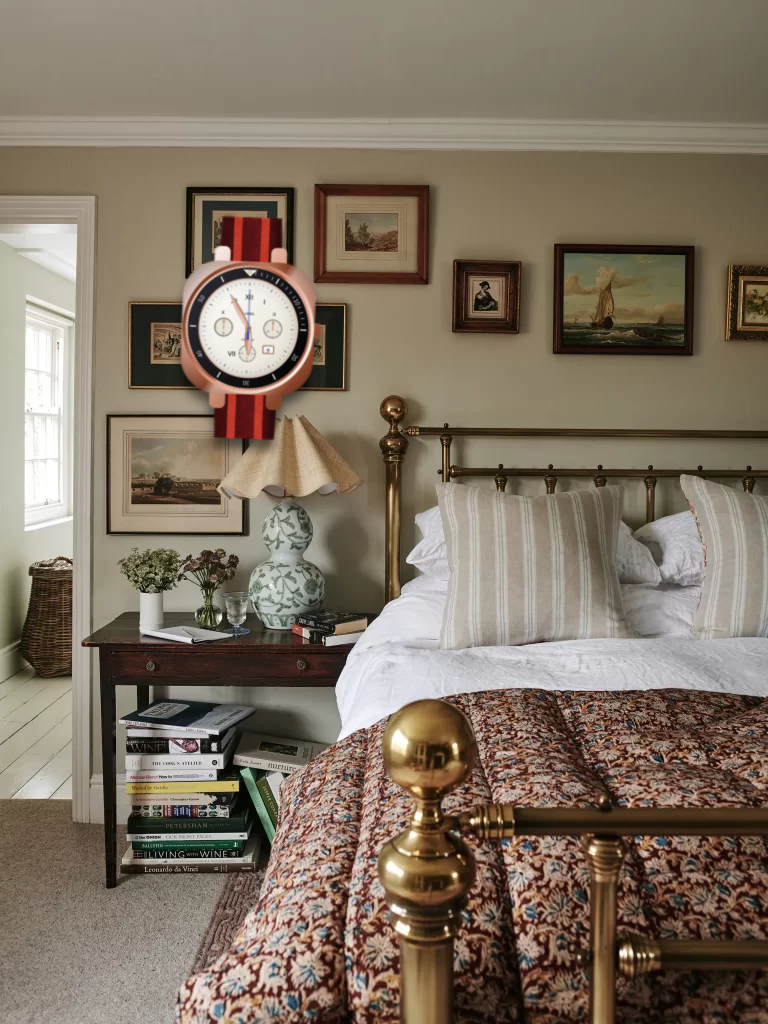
**5:55**
